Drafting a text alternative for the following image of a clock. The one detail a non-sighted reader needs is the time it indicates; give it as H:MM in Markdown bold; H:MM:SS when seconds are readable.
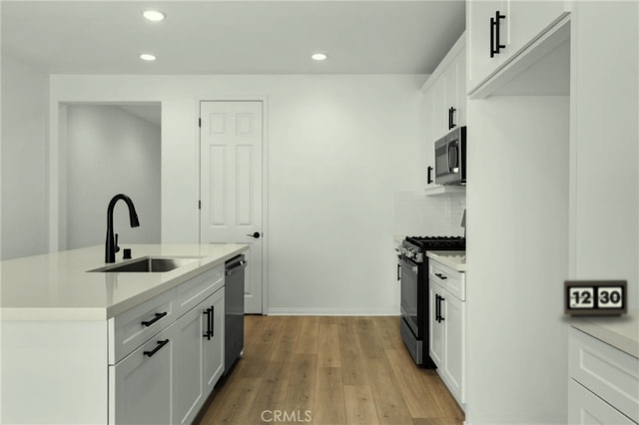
**12:30**
